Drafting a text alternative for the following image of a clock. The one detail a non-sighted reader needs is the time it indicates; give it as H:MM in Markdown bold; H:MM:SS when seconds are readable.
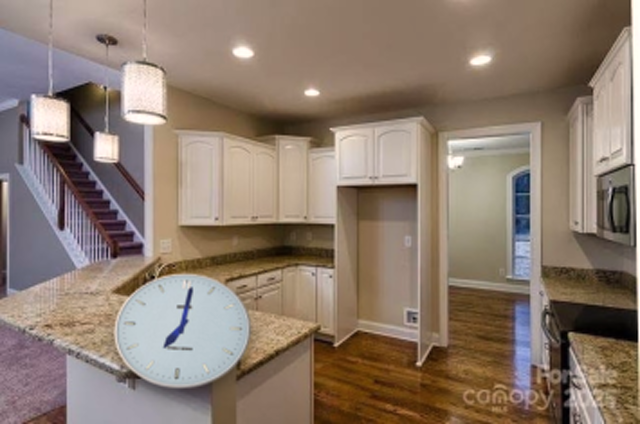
**7:01**
